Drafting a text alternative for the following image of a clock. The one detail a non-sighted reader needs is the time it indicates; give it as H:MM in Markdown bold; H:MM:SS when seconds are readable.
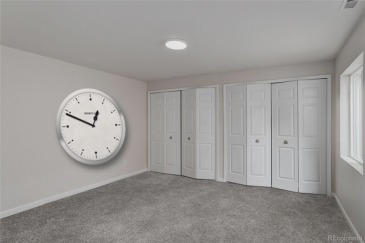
**12:49**
